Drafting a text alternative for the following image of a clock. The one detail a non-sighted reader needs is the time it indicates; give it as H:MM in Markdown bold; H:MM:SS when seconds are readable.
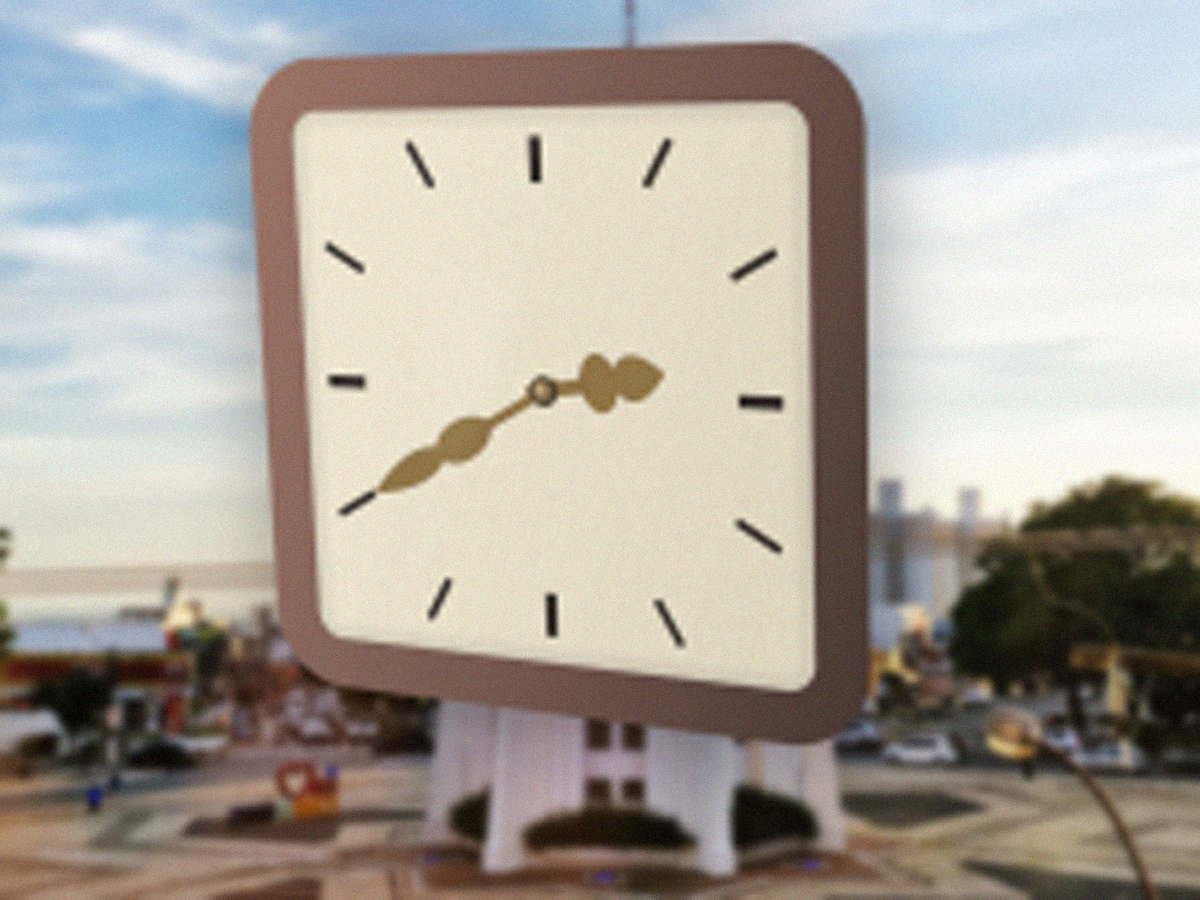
**2:40**
